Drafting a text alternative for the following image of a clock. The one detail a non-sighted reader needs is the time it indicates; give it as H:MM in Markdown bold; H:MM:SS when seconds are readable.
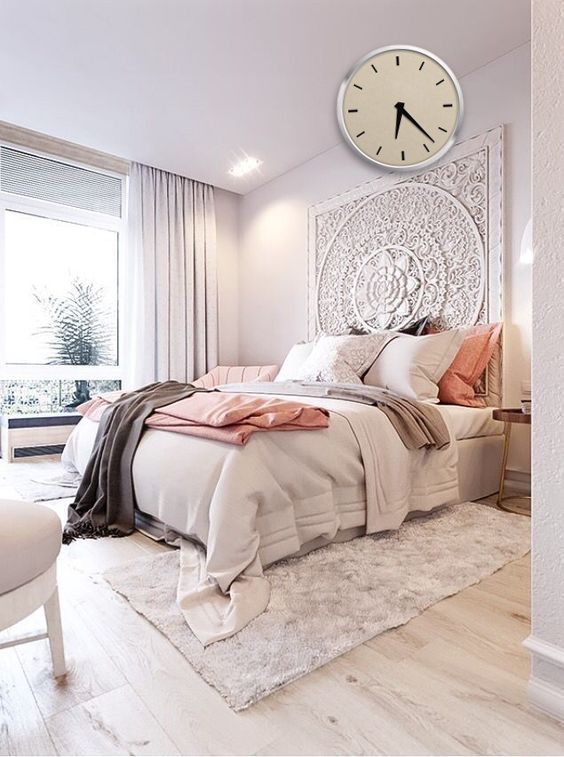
**6:23**
